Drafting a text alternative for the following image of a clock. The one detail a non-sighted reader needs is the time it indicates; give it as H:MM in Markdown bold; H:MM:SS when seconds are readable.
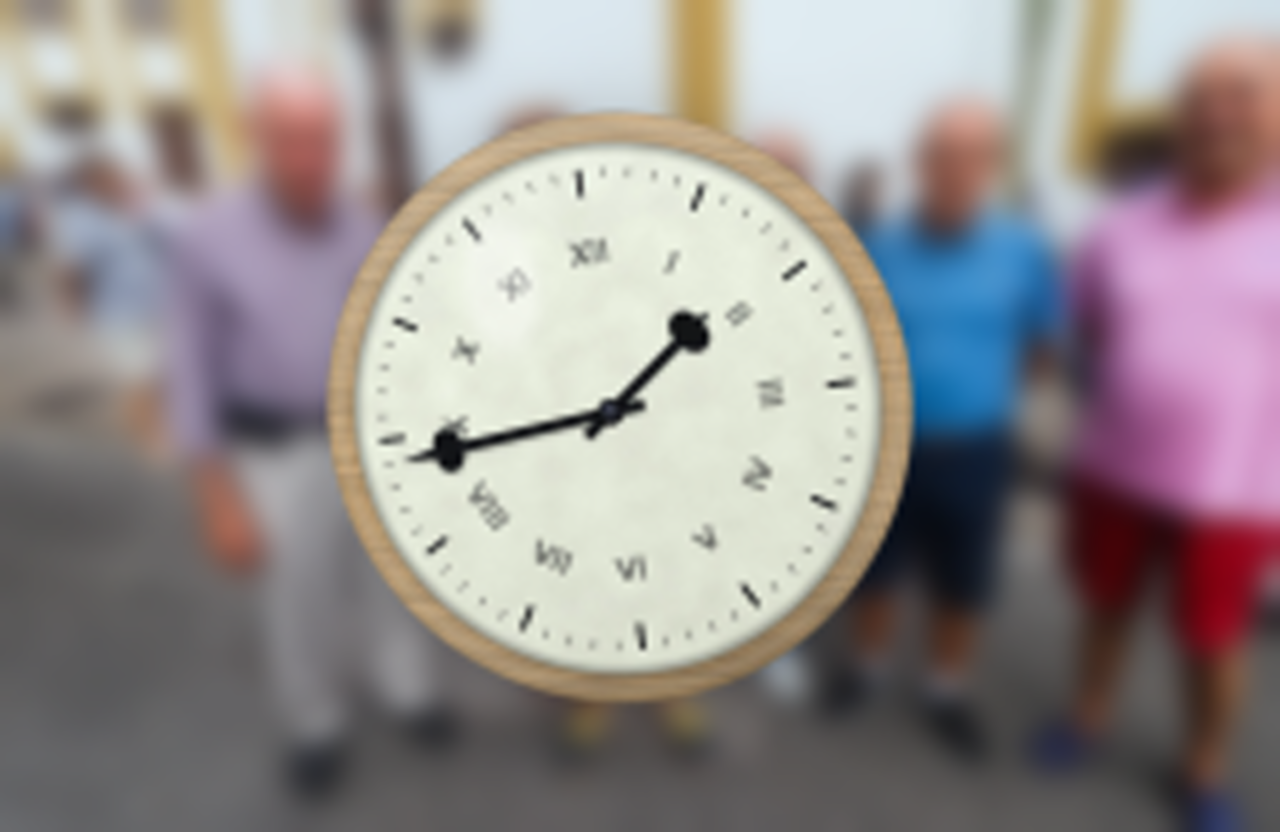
**1:44**
